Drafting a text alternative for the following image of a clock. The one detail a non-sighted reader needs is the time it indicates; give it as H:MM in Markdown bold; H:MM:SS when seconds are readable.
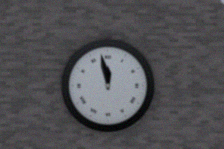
**11:58**
